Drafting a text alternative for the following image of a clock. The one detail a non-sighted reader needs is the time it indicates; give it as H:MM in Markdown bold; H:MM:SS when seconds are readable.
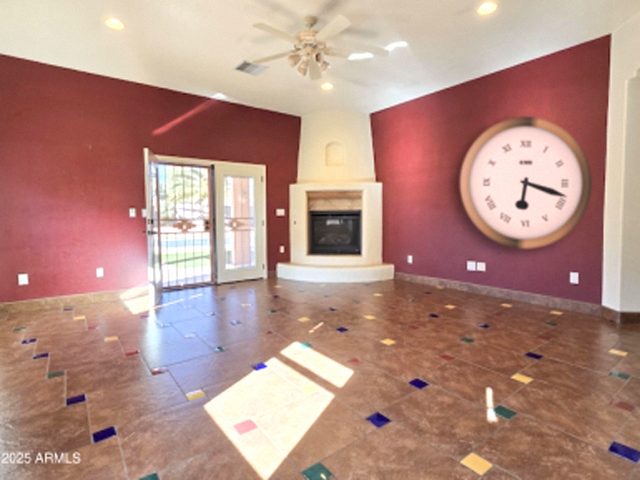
**6:18**
